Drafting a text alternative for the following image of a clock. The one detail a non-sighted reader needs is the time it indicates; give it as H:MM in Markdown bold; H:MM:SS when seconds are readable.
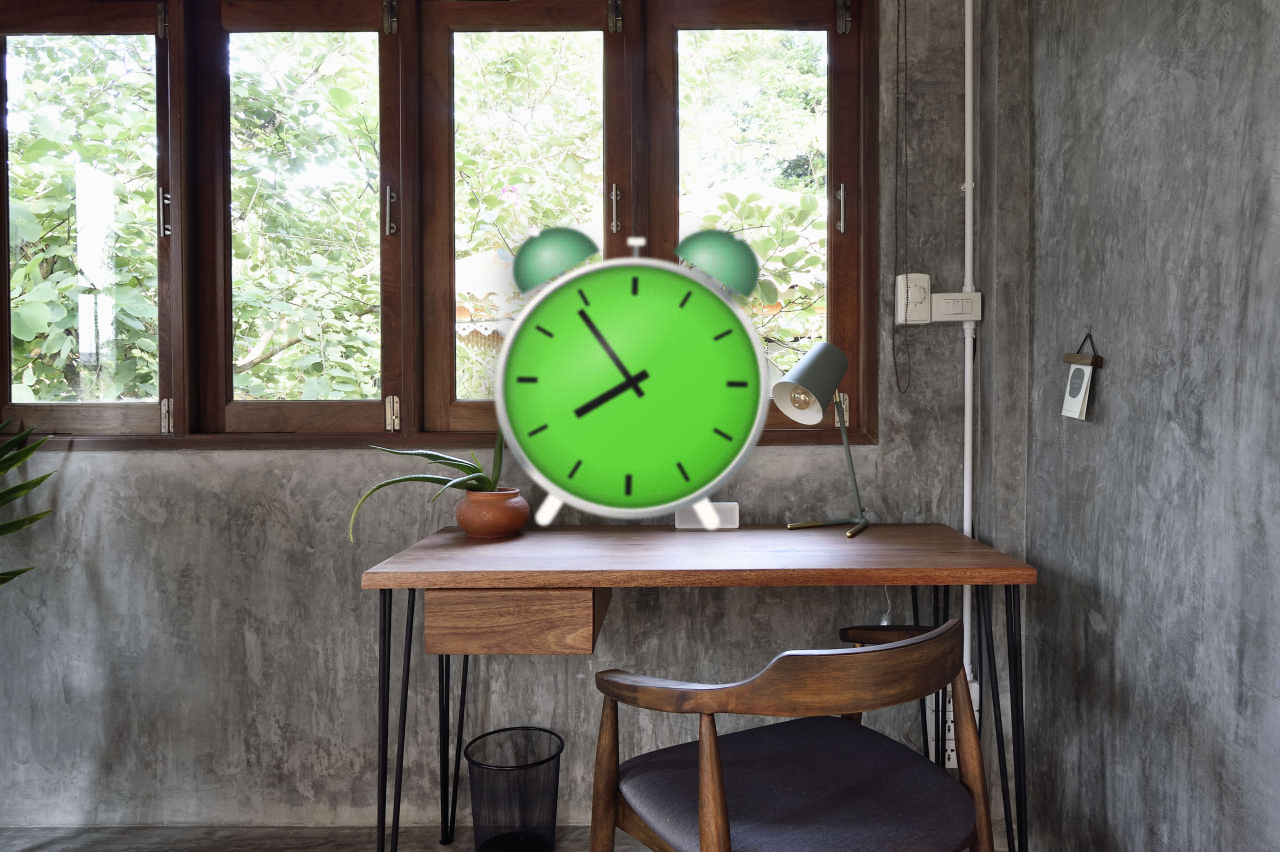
**7:54**
